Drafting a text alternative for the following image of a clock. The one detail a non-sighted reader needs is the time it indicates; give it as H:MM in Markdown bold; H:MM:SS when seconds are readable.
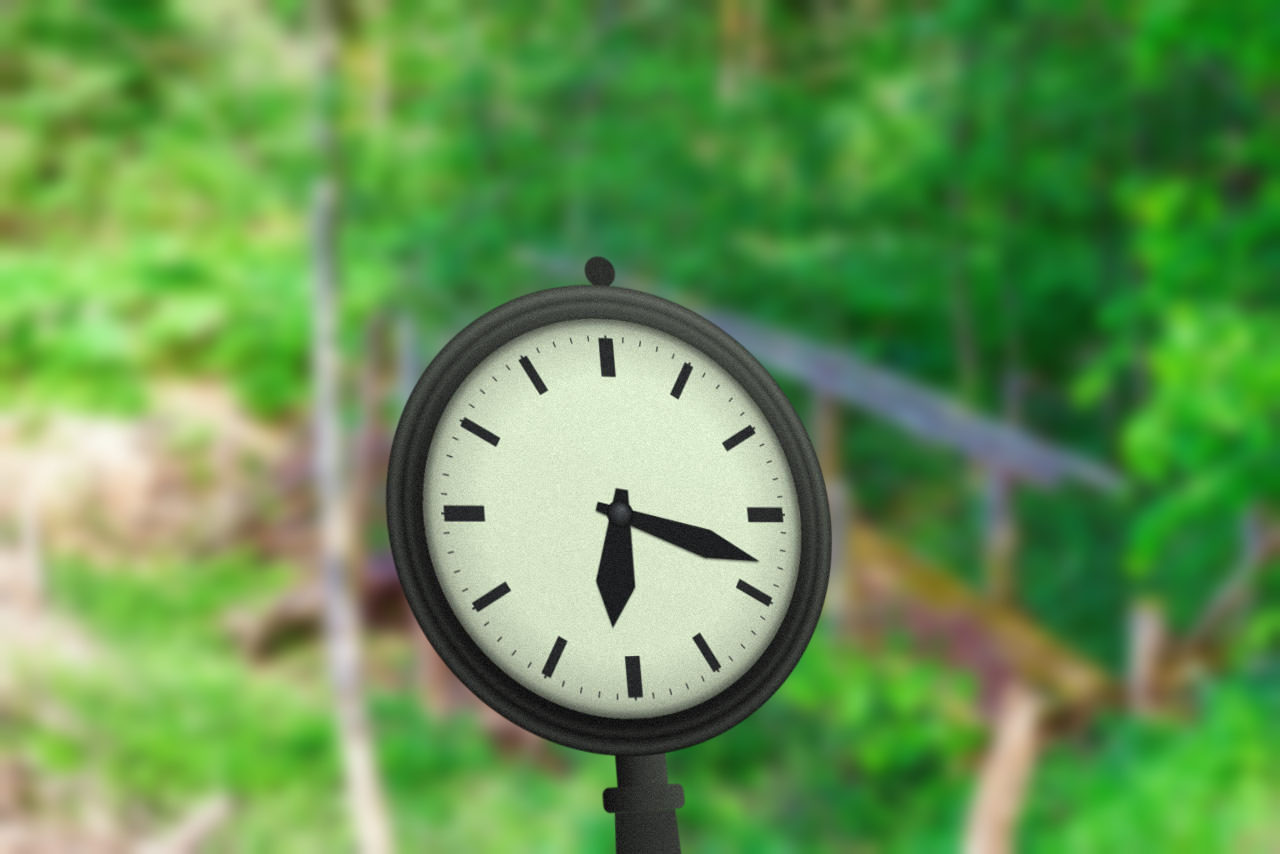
**6:18**
